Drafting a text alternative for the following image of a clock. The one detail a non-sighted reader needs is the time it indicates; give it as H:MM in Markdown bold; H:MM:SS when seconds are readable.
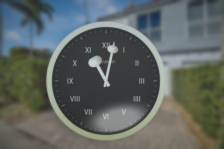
**11:02**
